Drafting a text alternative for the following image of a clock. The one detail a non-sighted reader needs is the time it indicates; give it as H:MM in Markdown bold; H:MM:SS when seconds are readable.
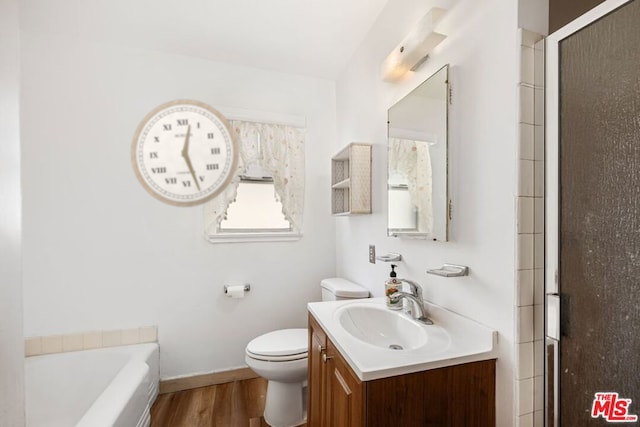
**12:27**
